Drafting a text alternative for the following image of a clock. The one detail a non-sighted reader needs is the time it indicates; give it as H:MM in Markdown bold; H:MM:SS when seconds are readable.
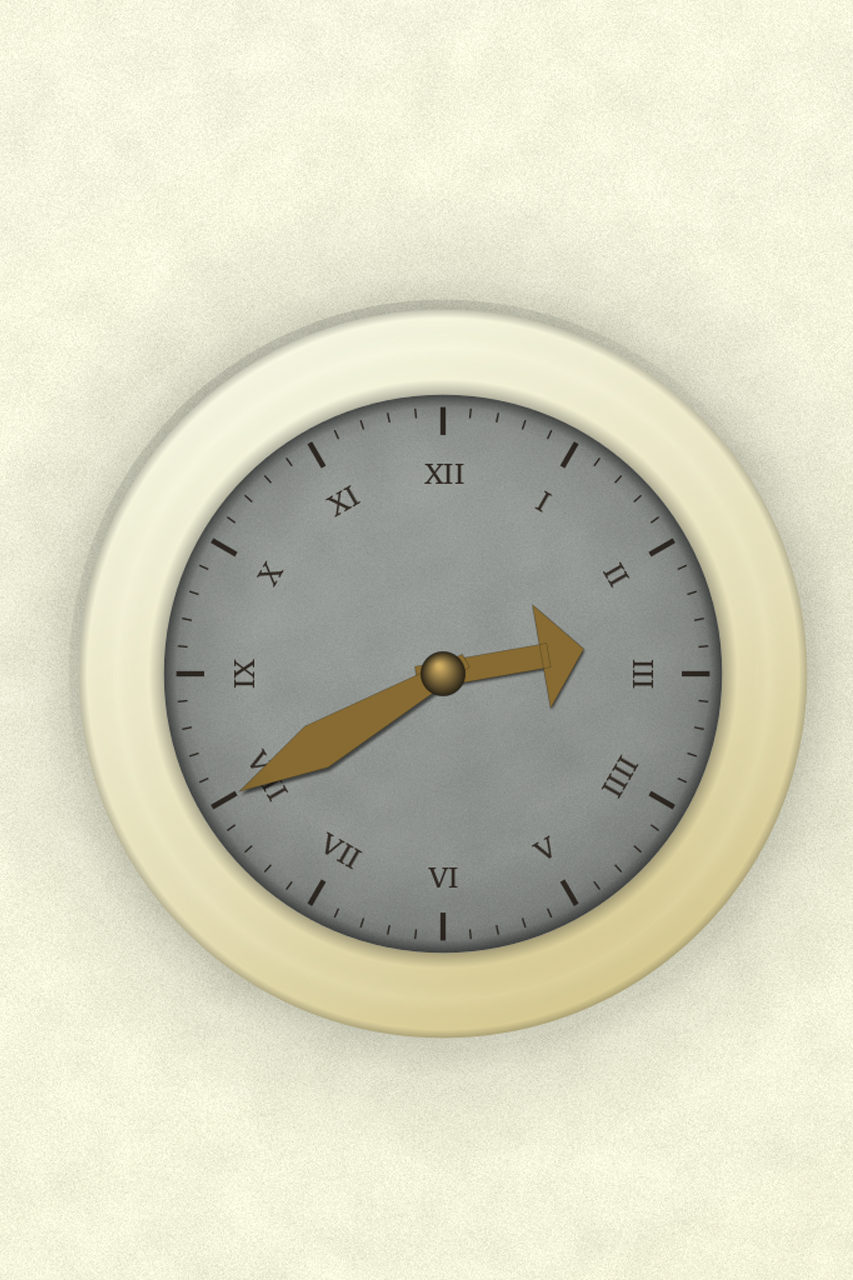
**2:40**
